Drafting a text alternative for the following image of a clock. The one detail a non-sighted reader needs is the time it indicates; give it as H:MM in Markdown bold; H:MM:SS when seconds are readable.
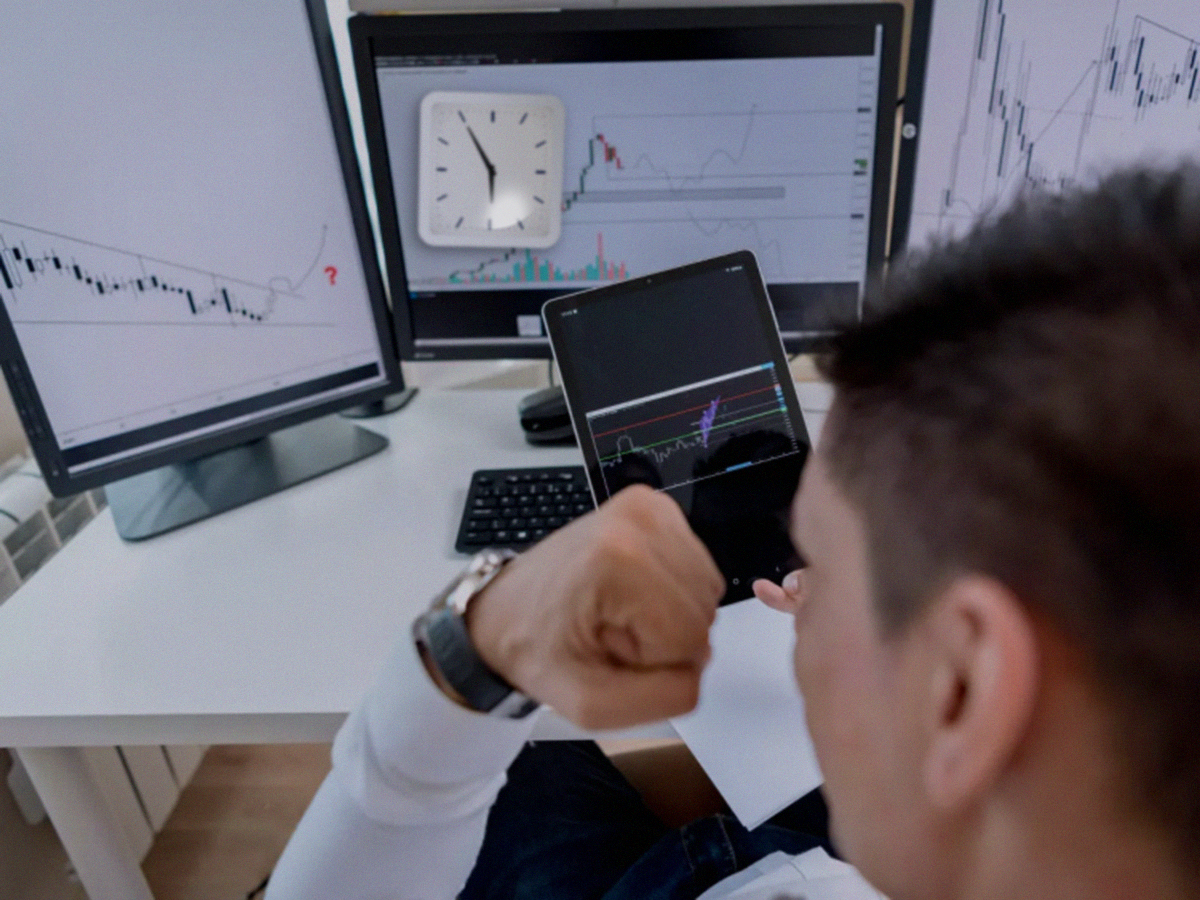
**5:55**
